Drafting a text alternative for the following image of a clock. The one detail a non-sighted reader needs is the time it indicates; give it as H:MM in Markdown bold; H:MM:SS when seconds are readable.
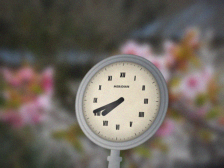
**7:41**
